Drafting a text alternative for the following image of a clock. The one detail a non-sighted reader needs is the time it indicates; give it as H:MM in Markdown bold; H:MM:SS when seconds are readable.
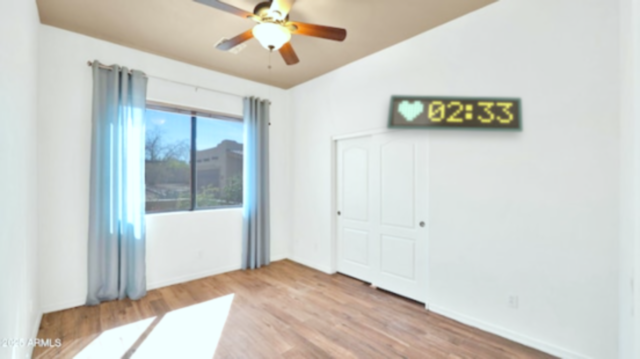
**2:33**
